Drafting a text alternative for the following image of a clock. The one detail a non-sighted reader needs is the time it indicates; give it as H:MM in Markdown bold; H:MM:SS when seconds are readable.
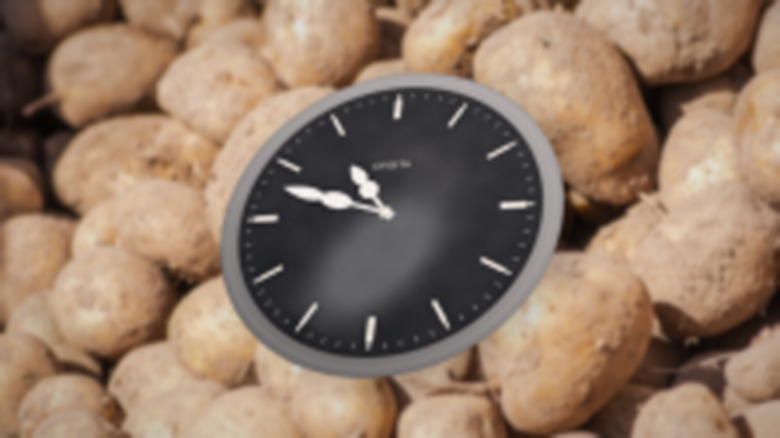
**10:48**
